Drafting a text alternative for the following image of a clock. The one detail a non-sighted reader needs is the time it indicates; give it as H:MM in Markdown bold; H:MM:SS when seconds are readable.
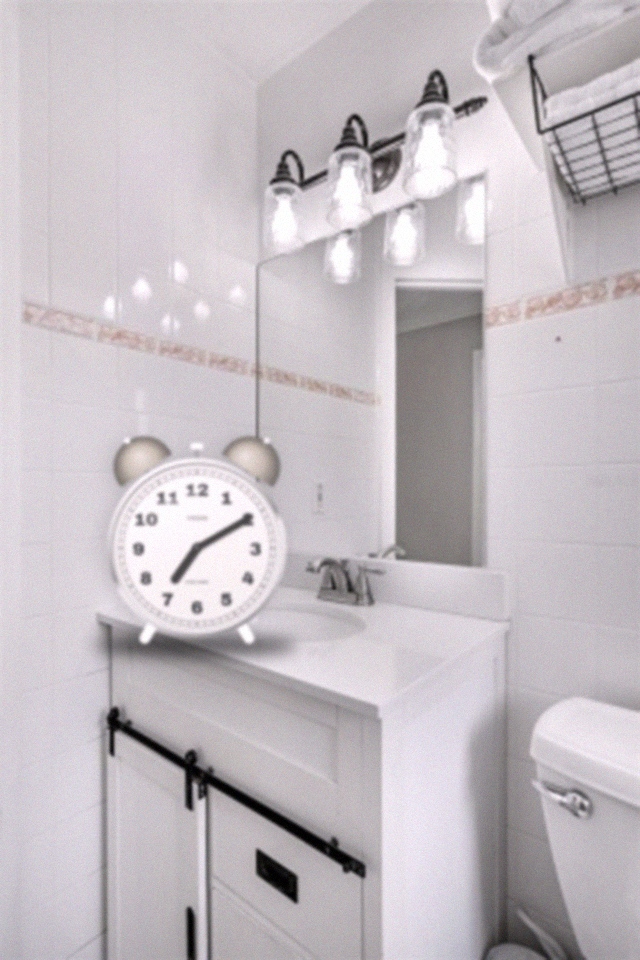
**7:10**
